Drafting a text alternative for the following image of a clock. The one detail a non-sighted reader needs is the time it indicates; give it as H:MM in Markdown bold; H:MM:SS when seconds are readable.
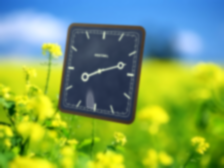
**8:12**
